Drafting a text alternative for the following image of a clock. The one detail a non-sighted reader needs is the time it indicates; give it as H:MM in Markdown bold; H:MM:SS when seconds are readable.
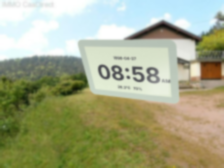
**8:58**
